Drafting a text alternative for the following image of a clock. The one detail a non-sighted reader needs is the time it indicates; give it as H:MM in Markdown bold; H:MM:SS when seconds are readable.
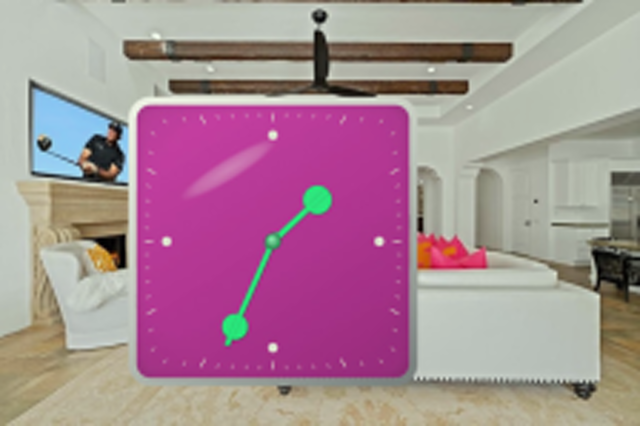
**1:34**
